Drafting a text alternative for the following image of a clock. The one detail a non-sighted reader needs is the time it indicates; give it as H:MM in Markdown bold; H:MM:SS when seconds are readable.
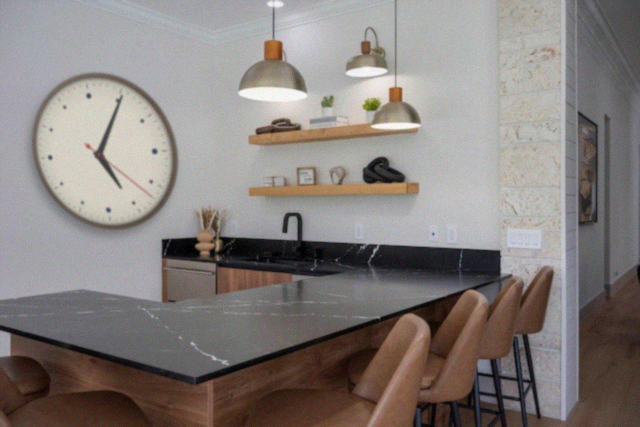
**5:05:22**
